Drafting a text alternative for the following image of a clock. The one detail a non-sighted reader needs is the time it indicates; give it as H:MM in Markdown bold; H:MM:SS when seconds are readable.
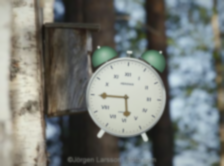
**5:45**
